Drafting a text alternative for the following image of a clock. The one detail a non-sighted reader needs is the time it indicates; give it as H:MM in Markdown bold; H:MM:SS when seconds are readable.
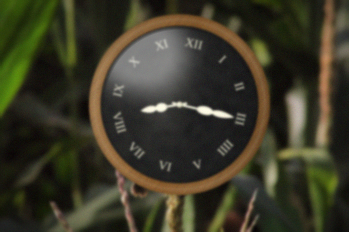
**8:15**
